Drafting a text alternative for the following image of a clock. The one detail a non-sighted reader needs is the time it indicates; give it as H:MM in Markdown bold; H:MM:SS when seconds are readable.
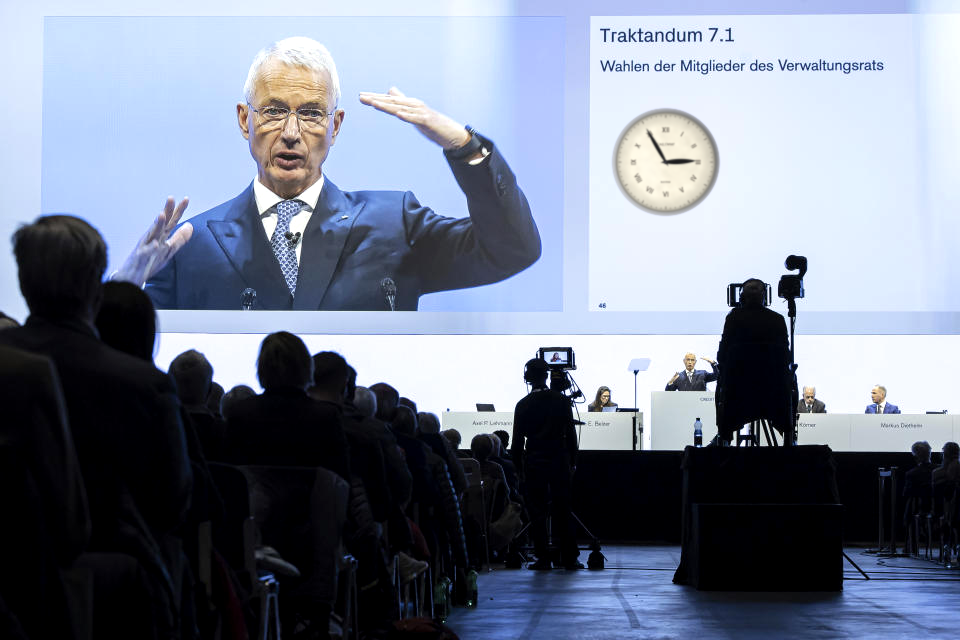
**2:55**
